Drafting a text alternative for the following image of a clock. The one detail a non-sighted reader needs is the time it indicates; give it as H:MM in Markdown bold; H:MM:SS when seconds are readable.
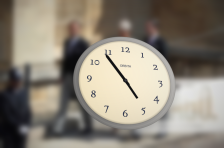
**4:54**
